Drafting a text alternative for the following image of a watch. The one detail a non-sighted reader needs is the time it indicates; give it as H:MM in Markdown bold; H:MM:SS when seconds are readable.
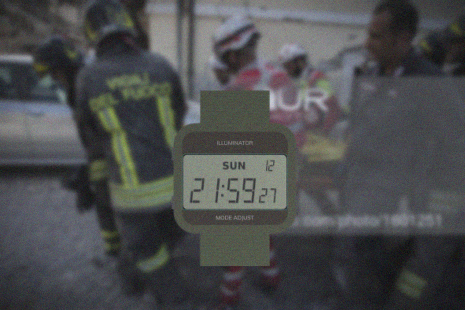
**21:59:27**
